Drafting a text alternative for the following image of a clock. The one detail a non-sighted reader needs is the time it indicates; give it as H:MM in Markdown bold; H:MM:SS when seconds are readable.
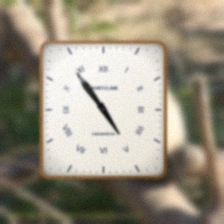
**4:54**
